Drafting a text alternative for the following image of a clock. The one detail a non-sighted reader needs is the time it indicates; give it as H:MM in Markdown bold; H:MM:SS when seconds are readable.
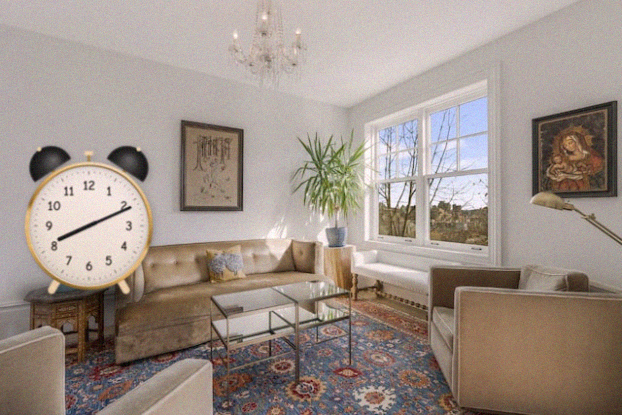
**8:11**
